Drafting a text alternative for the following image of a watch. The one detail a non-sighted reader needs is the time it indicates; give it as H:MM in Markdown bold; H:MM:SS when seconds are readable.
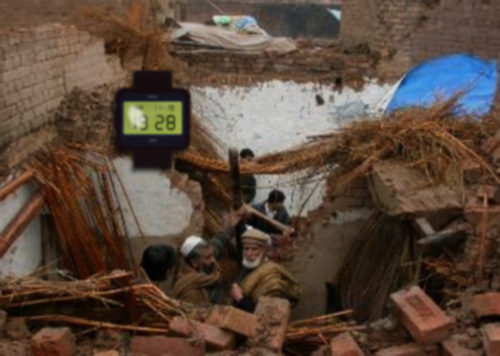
**19:28**
